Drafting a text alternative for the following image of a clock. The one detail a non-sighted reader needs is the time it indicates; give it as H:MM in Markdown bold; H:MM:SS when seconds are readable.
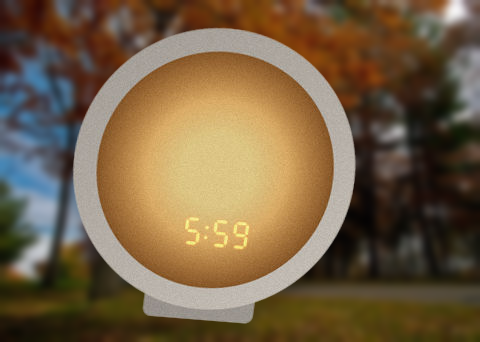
**5:59**
